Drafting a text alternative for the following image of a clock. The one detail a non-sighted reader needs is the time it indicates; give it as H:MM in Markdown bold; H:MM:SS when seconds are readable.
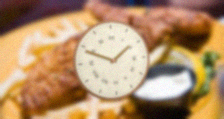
**1:49**
